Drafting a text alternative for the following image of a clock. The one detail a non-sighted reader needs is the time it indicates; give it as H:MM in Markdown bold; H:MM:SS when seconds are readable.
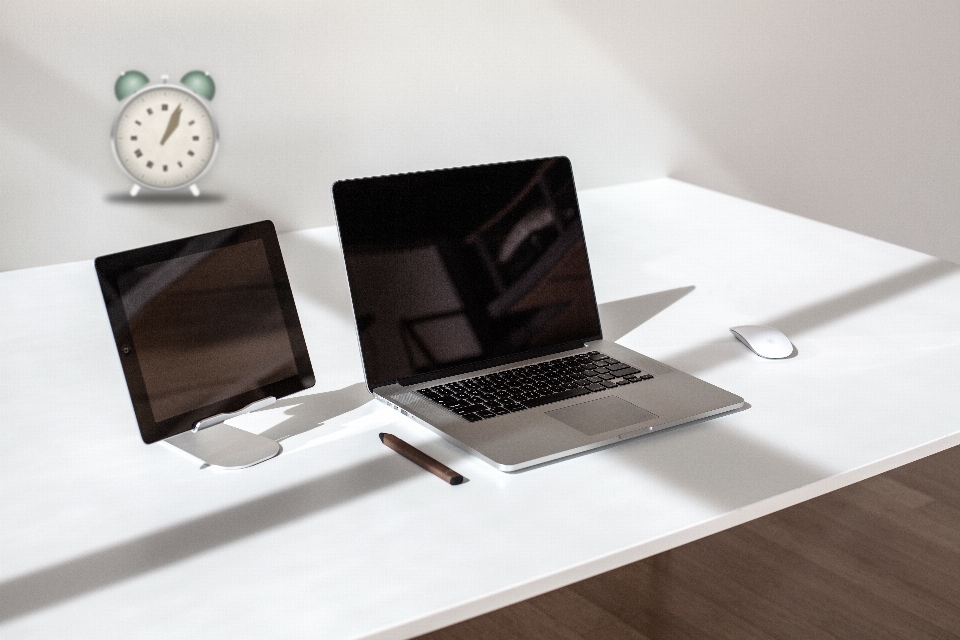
**1:04**
